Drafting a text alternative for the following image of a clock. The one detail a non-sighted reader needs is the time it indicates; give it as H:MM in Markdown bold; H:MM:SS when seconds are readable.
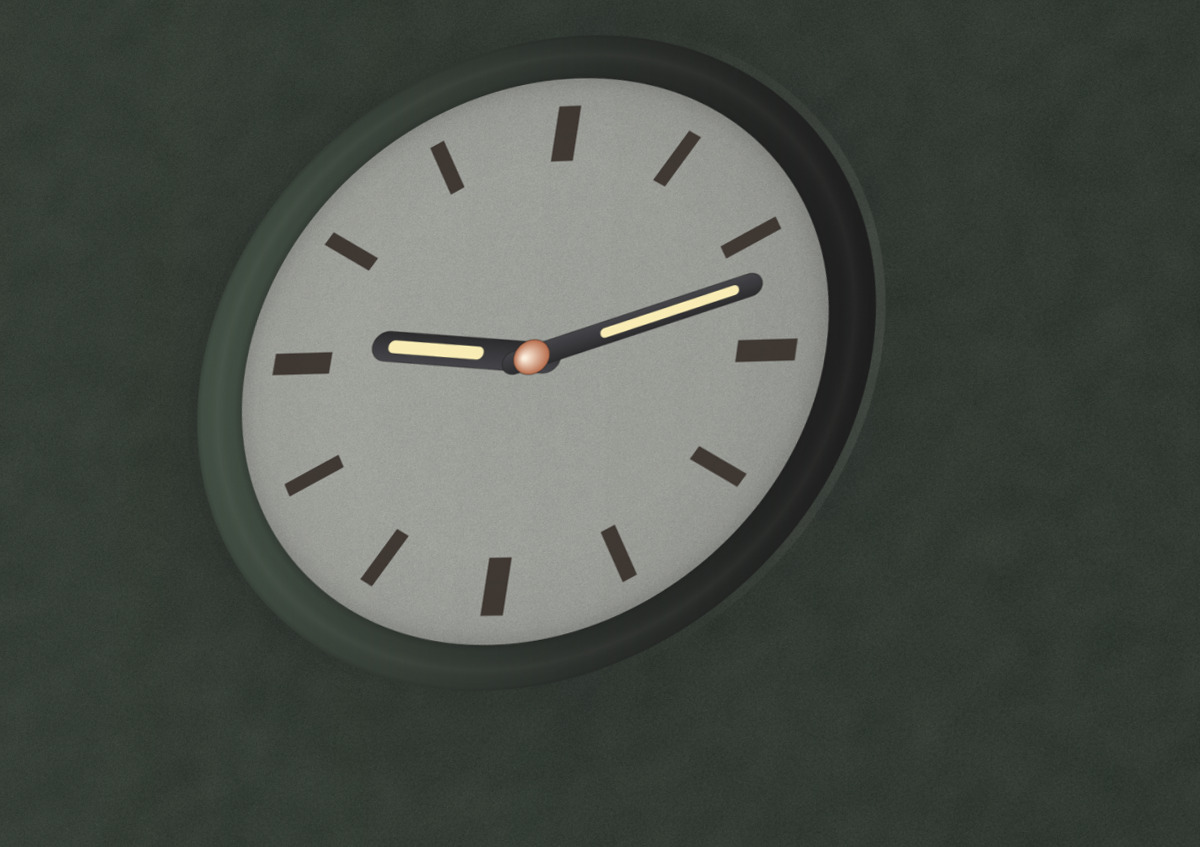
**9:12**
